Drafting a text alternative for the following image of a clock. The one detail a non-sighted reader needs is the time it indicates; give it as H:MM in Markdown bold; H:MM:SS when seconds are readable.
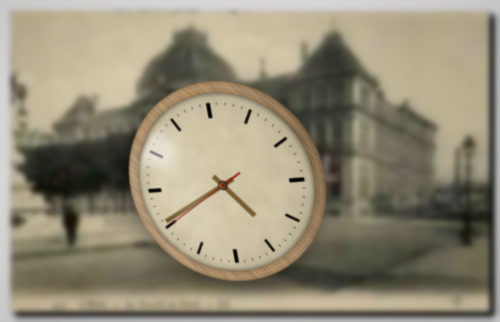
**4:40:40**
